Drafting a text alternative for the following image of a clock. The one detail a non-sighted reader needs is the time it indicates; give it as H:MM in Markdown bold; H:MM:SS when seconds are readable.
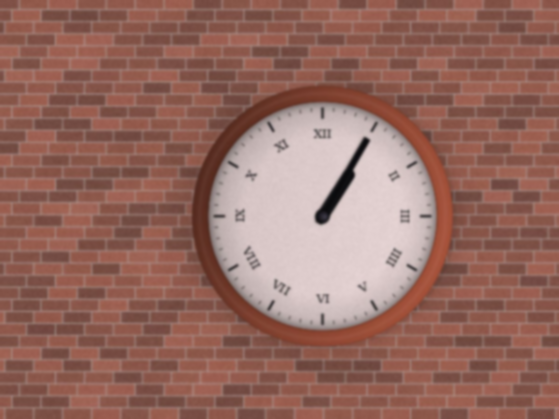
**1:05**
